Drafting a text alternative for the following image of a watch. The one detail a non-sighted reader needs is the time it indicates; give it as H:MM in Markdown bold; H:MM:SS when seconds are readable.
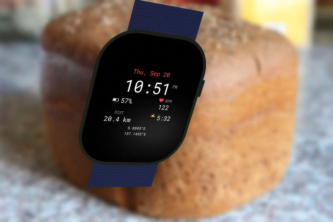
**10:51**
